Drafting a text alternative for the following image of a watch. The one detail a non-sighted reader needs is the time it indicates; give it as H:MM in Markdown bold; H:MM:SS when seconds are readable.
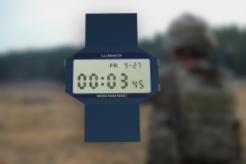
**0:03:45**
